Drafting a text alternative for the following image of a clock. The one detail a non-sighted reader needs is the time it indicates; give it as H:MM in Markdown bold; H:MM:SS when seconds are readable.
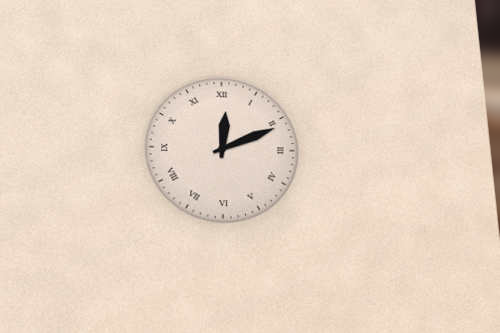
**12:11**
